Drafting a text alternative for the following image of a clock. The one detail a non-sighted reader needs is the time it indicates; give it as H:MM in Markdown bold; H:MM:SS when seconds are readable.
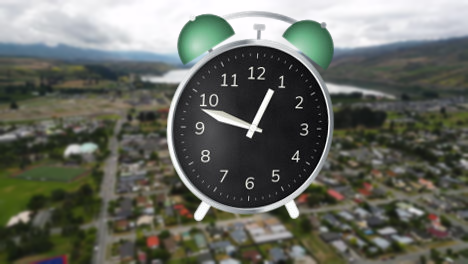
**12:48**
